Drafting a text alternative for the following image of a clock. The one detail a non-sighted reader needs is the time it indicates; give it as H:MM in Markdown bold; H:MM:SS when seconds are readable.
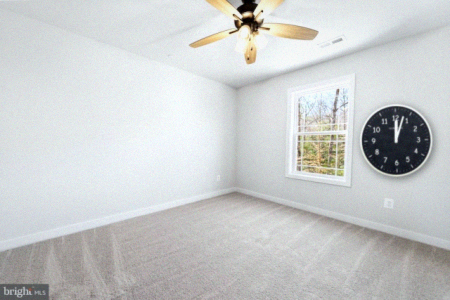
**12:03**
